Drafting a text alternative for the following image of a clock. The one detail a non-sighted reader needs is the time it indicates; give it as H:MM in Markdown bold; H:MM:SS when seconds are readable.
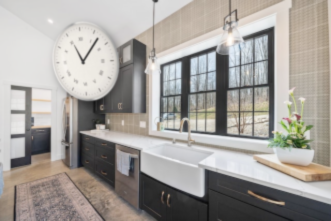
**11:07**
